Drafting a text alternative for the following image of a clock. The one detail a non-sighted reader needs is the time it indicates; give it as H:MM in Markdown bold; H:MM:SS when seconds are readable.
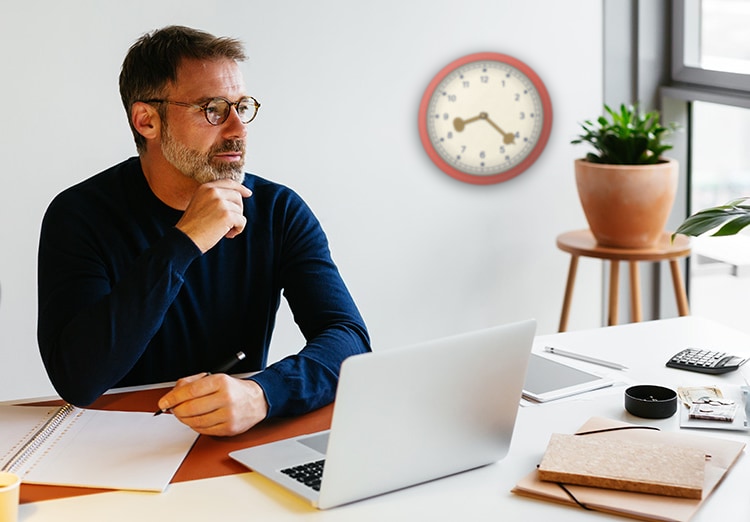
**8:22**
